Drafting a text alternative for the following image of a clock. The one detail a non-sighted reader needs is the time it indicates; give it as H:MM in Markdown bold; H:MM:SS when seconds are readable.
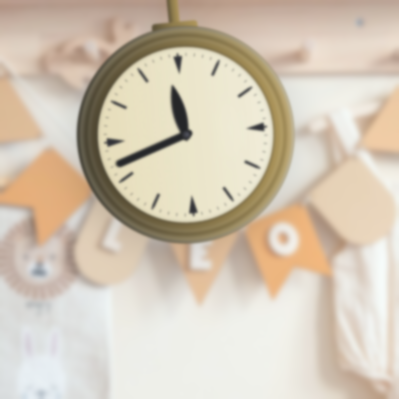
**11:42**
